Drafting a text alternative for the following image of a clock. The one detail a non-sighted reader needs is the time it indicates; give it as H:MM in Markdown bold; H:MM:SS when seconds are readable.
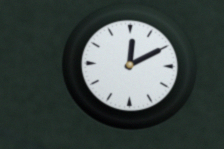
**12:10**
